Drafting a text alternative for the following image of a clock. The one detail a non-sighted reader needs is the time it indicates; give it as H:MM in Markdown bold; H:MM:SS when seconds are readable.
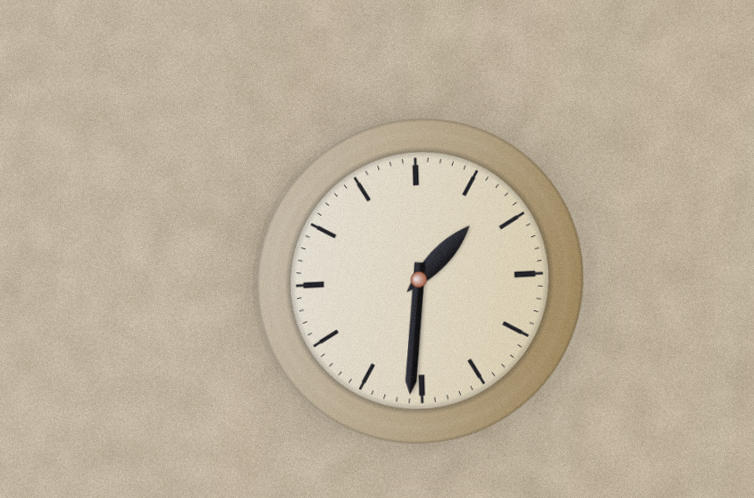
**1:31**
